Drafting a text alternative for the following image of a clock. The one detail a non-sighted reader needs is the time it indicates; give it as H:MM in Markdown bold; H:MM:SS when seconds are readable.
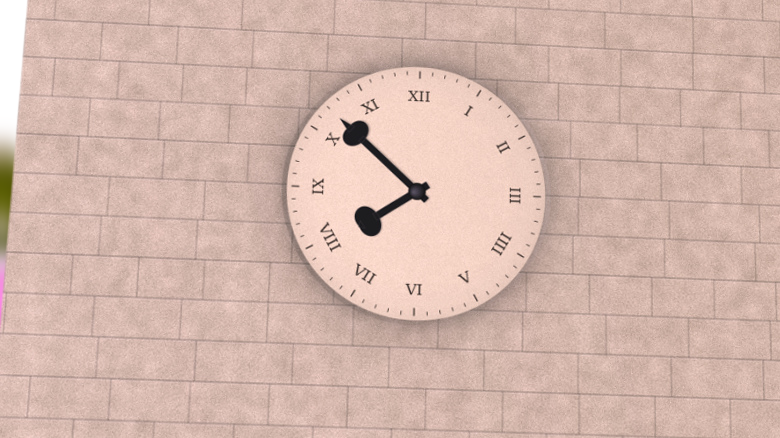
**7:52**
